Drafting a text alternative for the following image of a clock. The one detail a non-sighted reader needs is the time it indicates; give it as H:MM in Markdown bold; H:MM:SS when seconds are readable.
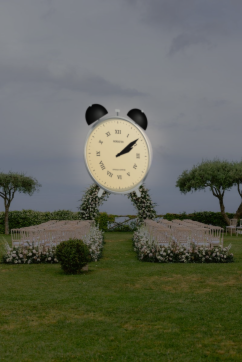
**2:09**
